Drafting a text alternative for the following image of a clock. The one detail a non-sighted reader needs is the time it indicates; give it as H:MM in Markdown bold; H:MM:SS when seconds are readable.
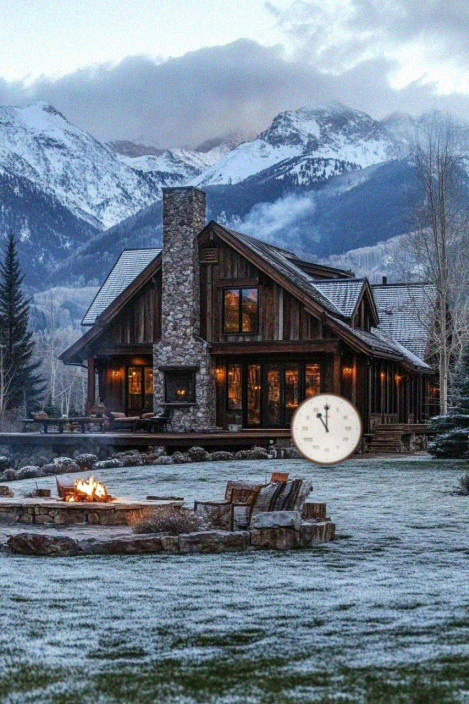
**11:00**
